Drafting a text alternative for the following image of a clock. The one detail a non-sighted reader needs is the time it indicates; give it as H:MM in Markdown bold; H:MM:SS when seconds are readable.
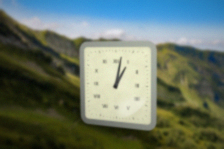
**1:02**
